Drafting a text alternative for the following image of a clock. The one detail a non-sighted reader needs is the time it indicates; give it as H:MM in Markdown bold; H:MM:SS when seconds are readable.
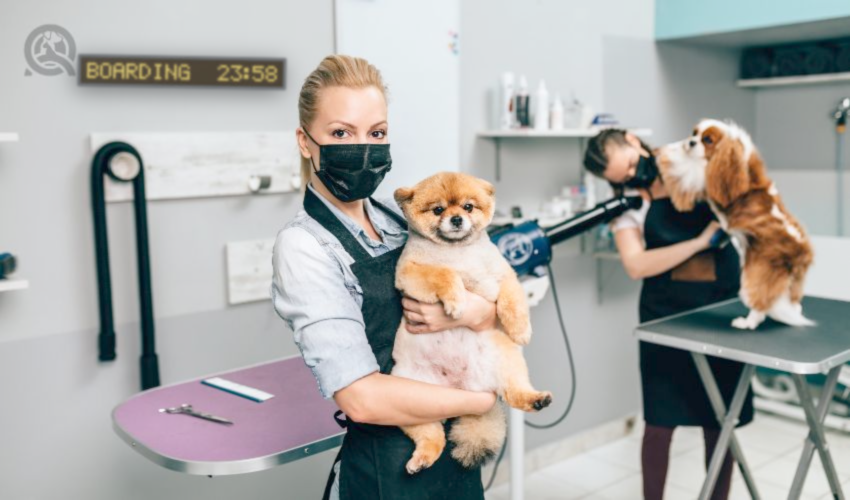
**23:58**
